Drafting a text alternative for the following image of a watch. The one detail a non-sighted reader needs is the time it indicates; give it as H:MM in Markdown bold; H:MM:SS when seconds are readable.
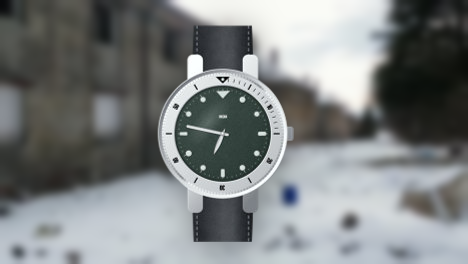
**6:47**
